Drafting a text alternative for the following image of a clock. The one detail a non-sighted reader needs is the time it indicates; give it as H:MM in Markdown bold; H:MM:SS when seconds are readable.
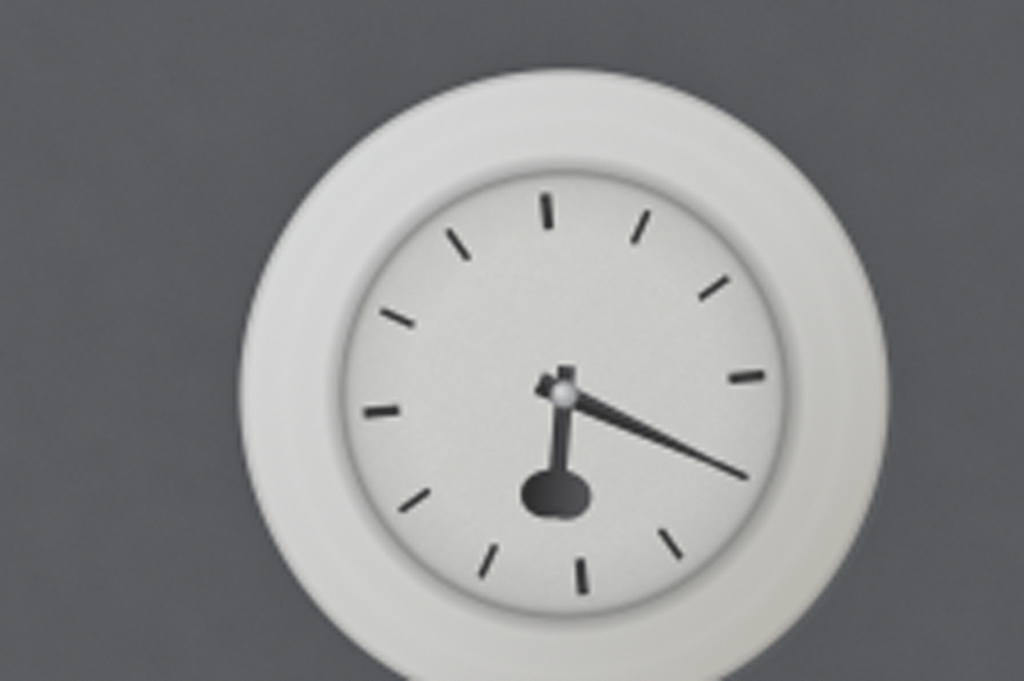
**6:20**
